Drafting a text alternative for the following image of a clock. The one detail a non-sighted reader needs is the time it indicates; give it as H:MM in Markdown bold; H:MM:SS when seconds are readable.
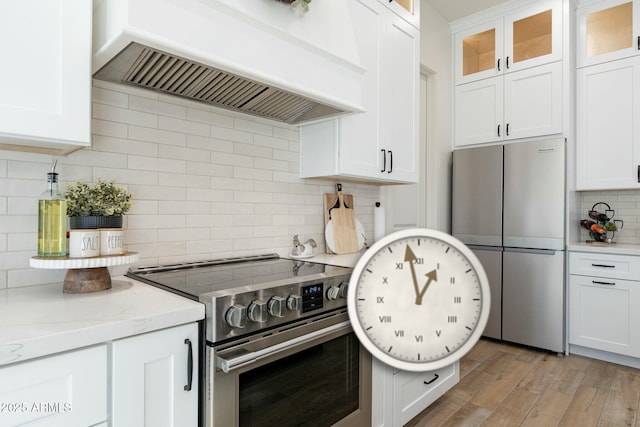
**12:58**
